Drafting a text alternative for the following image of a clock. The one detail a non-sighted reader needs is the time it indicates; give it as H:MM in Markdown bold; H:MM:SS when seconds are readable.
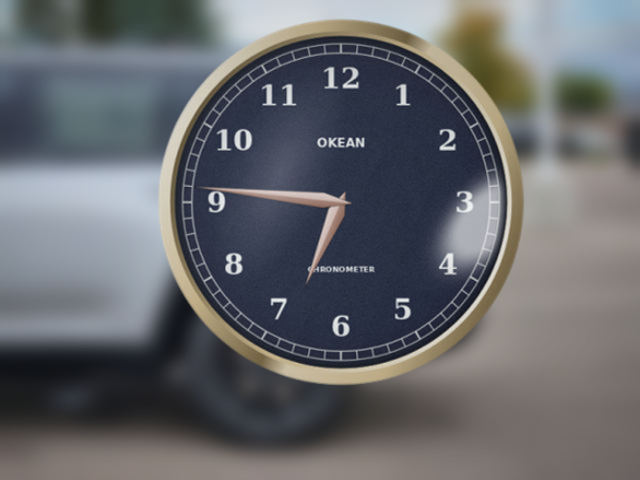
**6:46**
